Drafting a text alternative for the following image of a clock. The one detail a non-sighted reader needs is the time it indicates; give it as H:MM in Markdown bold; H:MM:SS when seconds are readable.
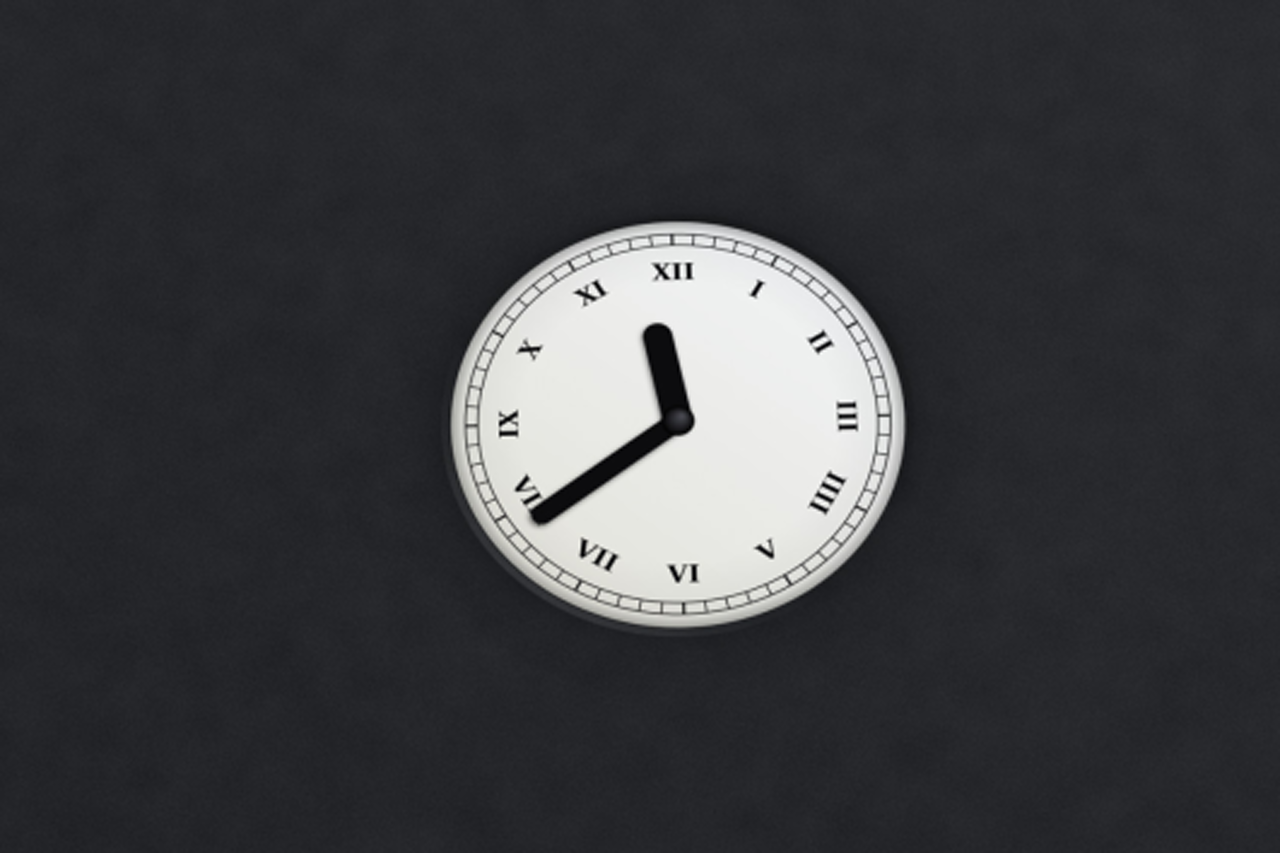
**11:39**
